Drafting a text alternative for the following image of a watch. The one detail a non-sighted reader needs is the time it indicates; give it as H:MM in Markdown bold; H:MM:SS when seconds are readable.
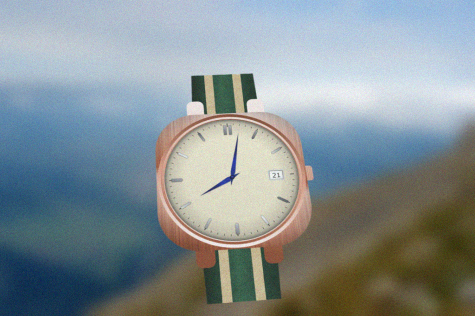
**8:02**
